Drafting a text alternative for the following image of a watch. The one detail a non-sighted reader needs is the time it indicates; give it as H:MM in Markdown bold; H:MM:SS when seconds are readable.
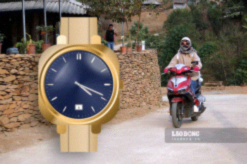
**4:19**
